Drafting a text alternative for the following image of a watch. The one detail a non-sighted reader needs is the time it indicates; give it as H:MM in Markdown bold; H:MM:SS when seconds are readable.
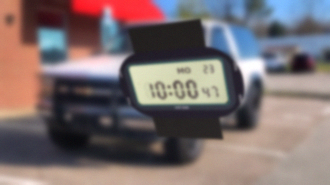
**10:00:47**
